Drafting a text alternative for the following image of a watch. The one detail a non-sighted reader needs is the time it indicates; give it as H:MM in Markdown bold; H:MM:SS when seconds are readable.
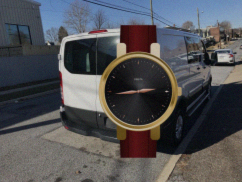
**2:44**
